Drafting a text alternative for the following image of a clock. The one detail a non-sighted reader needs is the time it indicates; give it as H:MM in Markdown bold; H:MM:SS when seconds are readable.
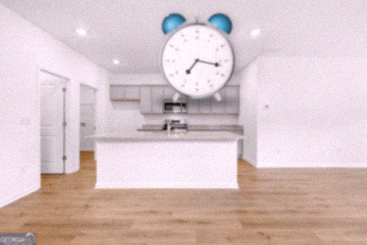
**7:17**
